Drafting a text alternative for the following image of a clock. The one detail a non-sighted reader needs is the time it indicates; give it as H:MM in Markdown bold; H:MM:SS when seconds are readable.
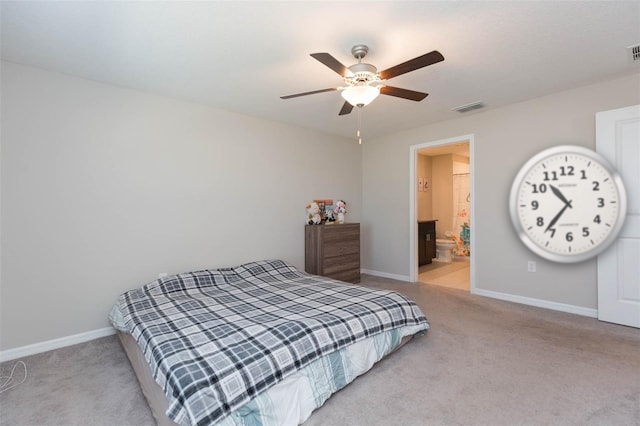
**10:37**
